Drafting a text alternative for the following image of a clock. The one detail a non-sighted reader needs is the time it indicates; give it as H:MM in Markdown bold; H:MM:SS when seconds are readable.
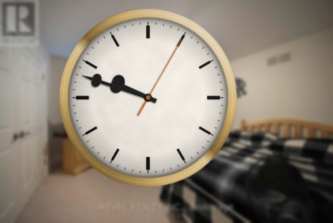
**9:48:05**
